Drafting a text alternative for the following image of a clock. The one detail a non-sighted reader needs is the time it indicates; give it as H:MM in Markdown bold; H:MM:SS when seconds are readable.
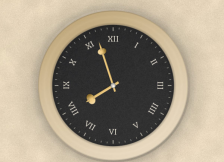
**7:57**
